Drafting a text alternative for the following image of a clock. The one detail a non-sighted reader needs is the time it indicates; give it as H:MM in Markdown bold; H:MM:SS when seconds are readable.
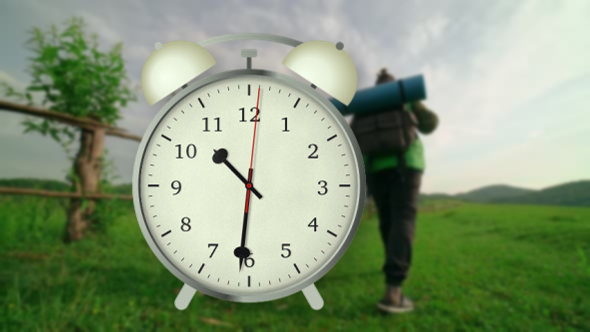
**10:31:01**
